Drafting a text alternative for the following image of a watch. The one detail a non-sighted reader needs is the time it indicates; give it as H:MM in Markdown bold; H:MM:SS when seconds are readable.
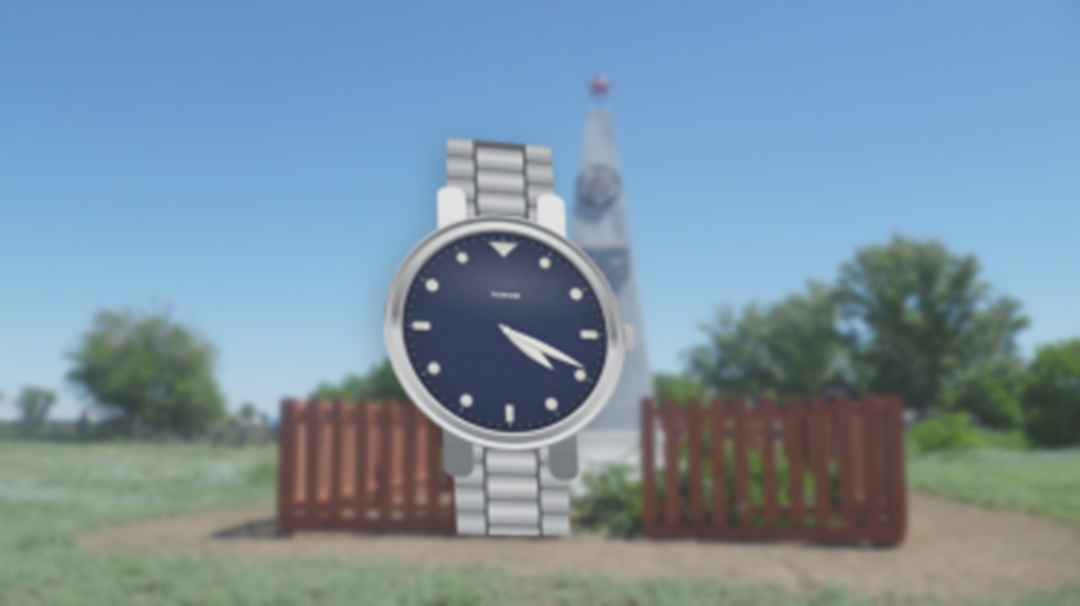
**4:19**
